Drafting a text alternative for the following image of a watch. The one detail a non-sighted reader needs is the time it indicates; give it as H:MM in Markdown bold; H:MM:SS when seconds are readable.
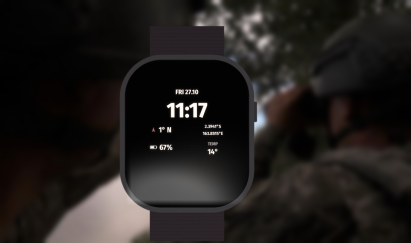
**11:17**
